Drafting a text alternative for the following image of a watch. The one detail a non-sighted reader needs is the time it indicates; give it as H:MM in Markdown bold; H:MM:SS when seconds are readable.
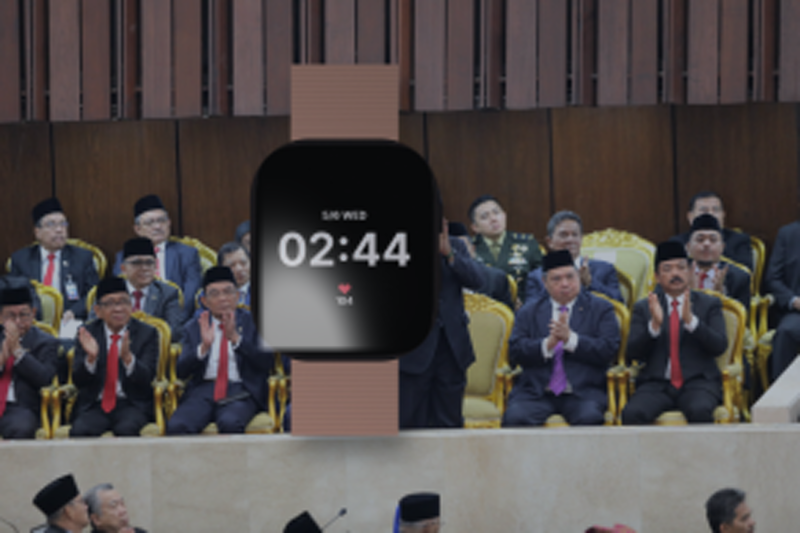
**2:44**
